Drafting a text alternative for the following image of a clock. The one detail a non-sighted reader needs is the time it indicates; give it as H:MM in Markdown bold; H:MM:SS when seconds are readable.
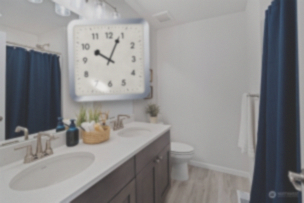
**10:04**
